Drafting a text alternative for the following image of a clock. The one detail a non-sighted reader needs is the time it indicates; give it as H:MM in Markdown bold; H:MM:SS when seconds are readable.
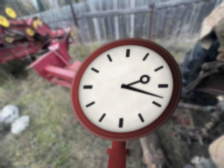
**2:18**
